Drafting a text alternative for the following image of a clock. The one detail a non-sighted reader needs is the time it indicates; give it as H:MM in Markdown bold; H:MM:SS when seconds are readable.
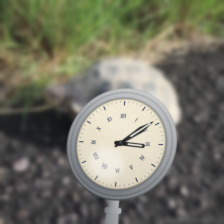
**3:09**
